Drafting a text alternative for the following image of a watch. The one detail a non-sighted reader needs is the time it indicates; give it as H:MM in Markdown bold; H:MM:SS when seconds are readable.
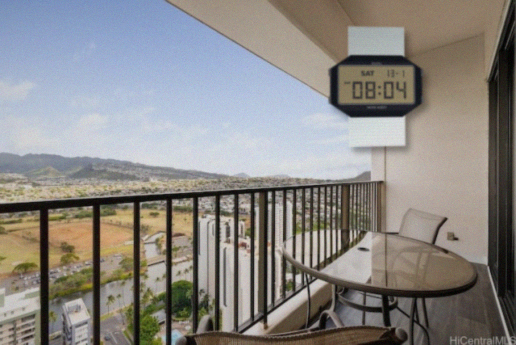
**8:04**
